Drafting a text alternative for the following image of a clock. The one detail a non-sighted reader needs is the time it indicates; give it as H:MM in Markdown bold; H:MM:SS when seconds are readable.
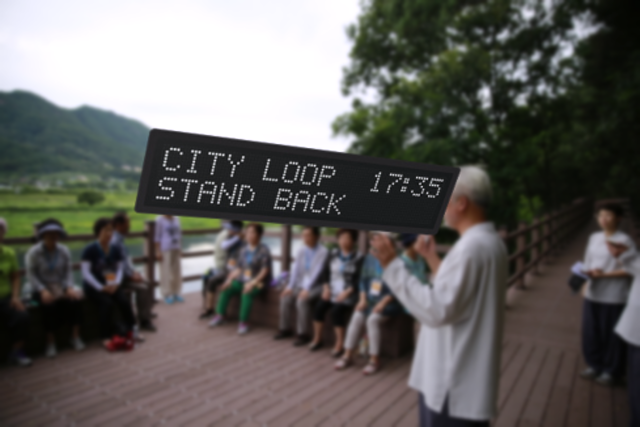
**17:35**
